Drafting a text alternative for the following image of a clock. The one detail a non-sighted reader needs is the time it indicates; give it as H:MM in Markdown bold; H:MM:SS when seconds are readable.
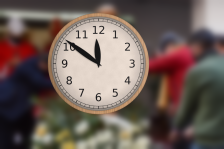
**11:51**
